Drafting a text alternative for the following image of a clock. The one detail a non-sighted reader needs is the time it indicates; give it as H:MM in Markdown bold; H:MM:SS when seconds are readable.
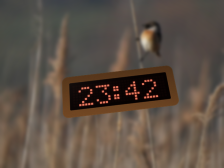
**23:42**
